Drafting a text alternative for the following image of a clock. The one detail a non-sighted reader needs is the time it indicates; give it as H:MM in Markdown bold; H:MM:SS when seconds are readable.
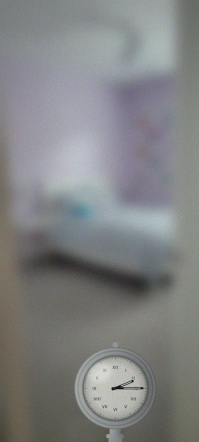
**2:15**
